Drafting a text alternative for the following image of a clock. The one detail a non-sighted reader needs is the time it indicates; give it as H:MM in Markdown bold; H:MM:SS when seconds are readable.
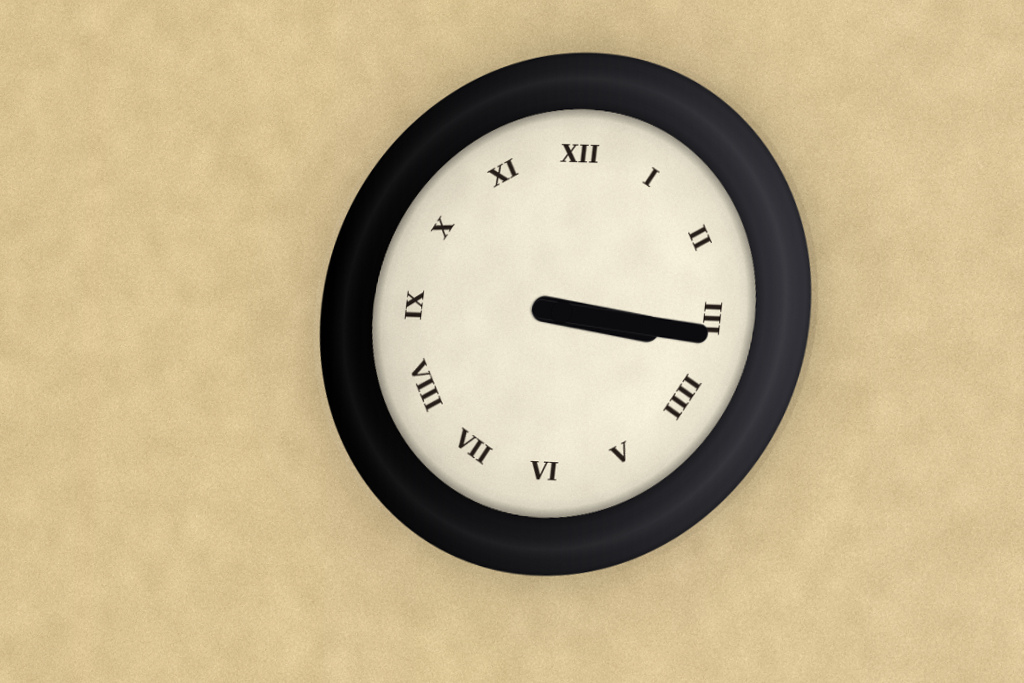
**3:16**
